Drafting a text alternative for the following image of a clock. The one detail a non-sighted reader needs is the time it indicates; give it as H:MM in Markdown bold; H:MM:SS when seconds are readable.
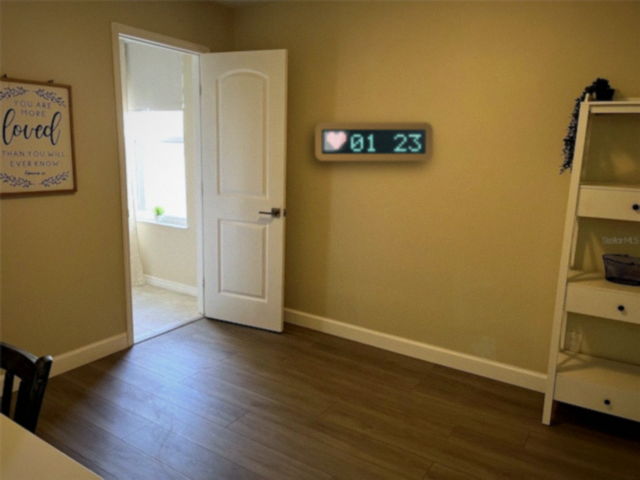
**1:23**
